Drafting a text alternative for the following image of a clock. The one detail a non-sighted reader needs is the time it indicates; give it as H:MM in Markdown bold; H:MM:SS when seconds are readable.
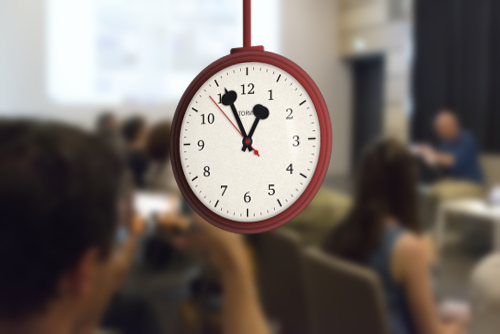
**12:55:53**
